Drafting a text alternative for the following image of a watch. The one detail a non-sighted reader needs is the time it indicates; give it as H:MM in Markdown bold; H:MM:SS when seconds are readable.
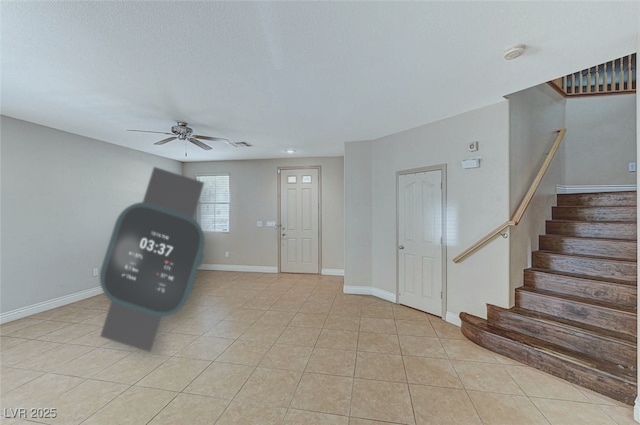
**3:37**
